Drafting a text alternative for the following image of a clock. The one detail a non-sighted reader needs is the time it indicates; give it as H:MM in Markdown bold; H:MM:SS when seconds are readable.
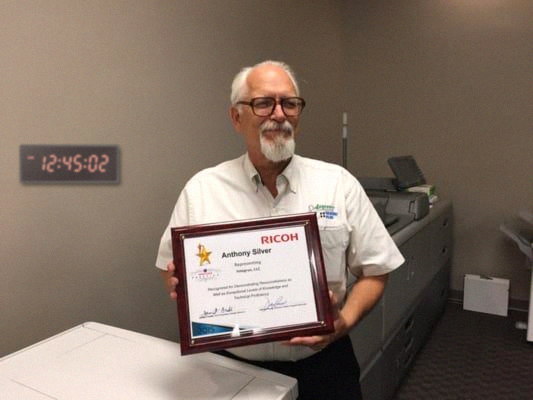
**12:45:02**
